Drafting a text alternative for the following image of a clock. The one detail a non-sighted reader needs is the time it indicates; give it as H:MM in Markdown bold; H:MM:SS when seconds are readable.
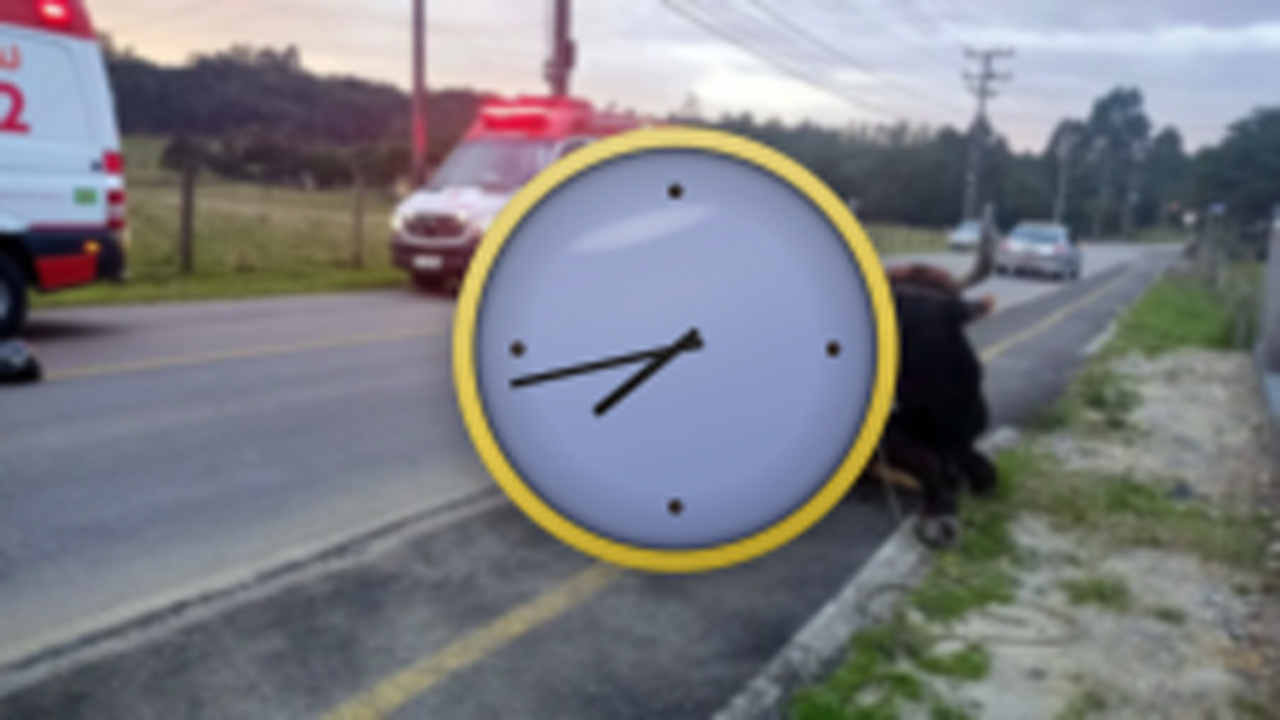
**7:43**
